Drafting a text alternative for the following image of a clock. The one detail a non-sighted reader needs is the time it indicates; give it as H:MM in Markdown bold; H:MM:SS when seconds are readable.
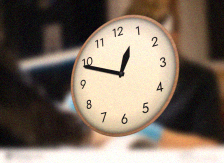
**12:49**
